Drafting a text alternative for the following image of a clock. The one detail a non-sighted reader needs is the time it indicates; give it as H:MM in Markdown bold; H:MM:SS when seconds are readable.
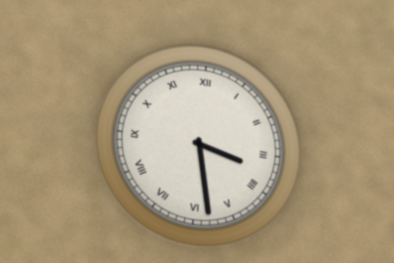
**3:28**
